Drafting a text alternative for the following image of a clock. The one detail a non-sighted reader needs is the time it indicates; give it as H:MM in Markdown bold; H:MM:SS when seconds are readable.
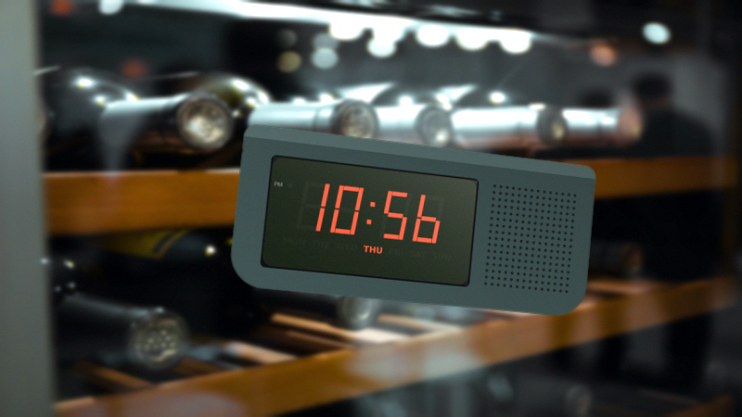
**10:56**
